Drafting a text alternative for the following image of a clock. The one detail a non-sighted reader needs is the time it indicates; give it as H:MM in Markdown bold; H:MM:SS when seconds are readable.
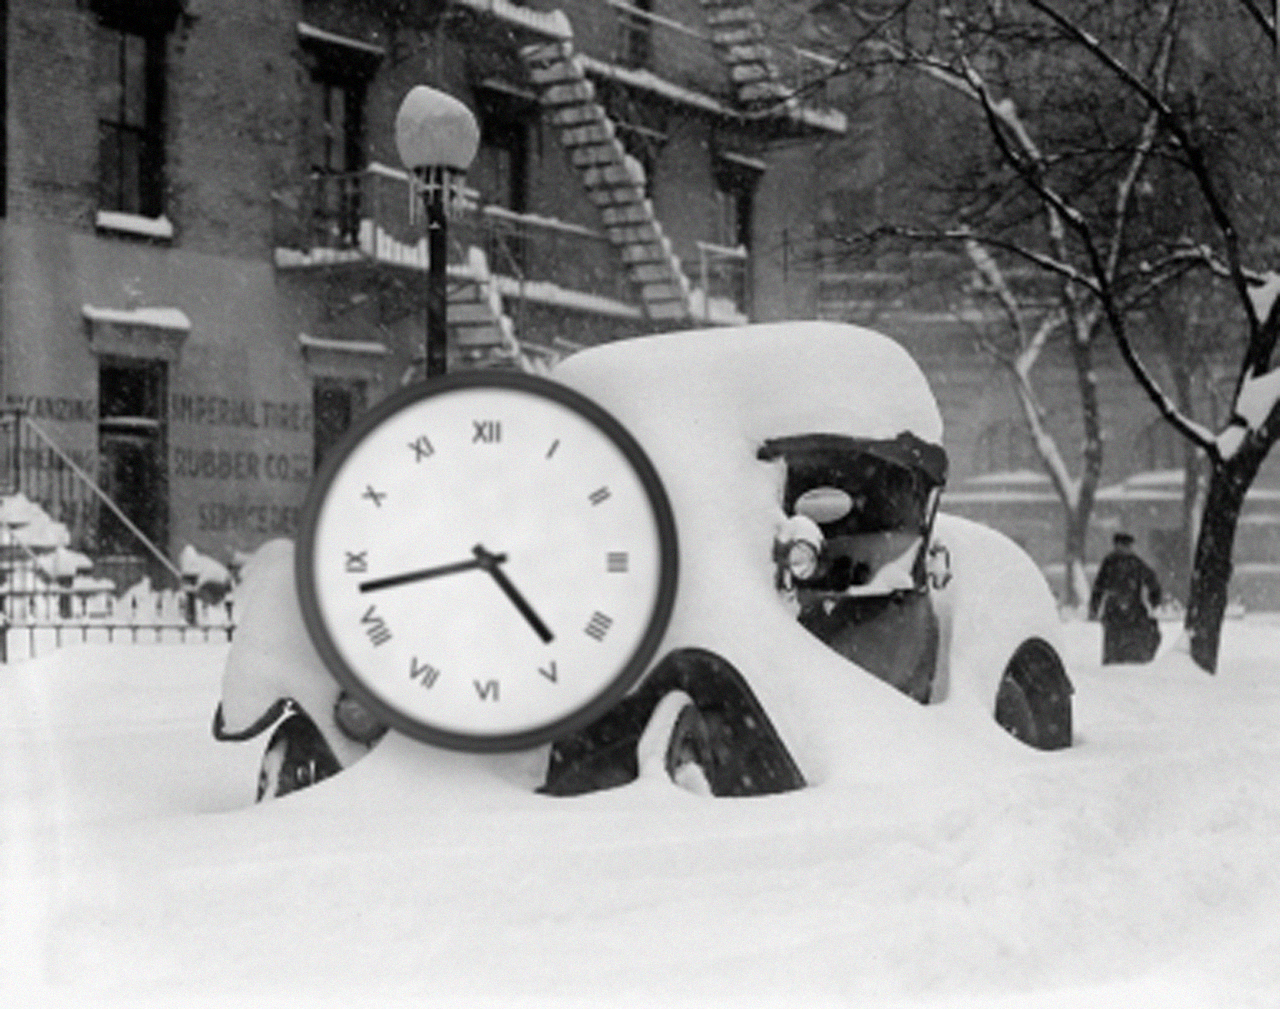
**4:43**
